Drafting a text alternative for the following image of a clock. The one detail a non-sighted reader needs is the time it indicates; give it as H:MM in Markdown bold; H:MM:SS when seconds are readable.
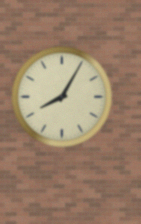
**8:05**
